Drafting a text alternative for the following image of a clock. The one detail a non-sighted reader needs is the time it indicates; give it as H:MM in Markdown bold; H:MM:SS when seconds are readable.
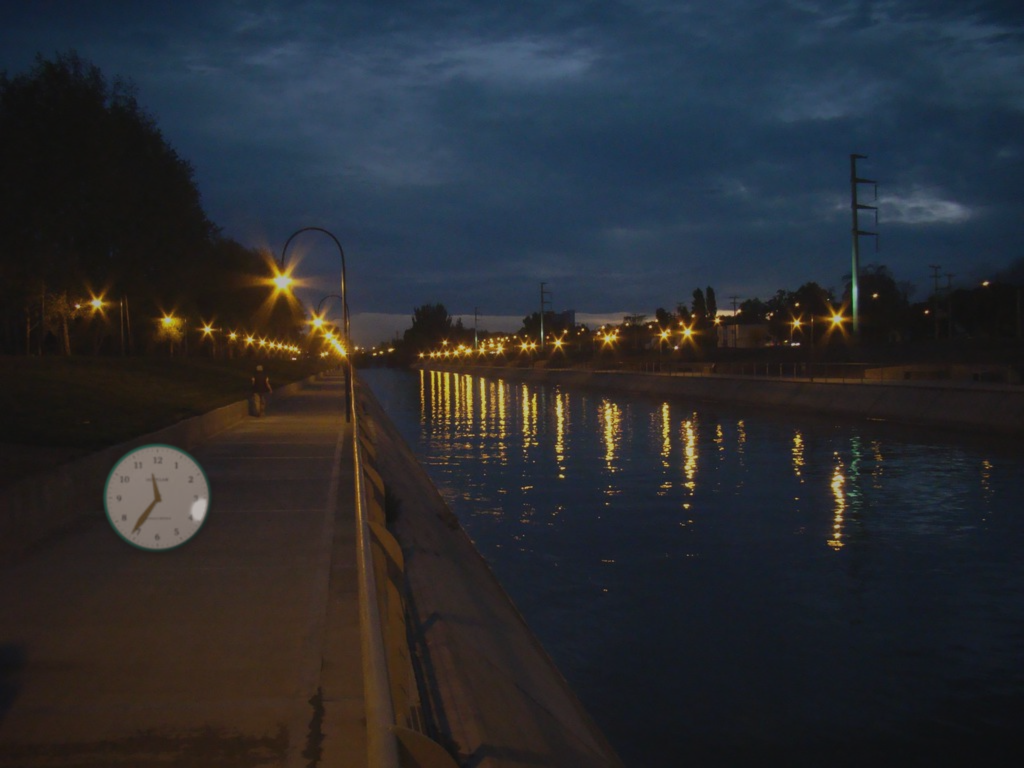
**11:36**
